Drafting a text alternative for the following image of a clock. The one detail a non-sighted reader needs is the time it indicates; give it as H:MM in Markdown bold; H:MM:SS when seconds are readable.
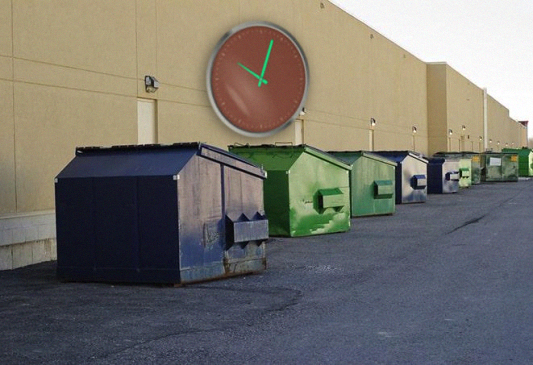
**10:03**
